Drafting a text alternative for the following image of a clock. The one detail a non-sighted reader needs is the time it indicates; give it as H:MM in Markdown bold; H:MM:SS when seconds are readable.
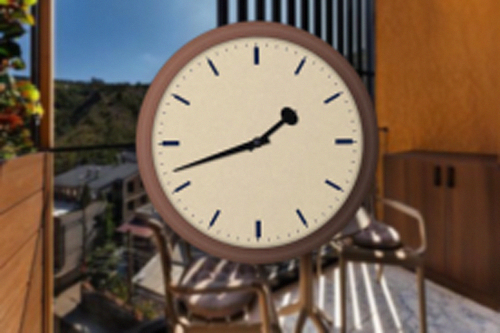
**1:42**
